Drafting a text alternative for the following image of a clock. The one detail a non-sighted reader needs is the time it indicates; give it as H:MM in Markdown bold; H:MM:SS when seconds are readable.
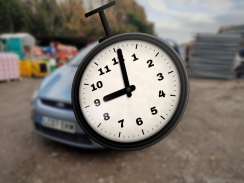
**9:01**
